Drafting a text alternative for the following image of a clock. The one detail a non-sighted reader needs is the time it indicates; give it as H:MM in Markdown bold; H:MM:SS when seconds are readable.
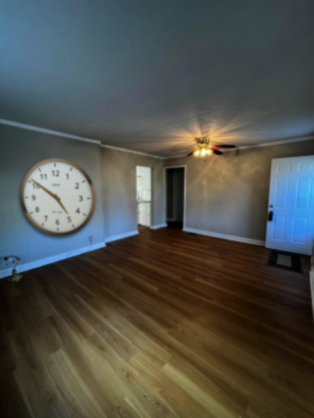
**4:51**
